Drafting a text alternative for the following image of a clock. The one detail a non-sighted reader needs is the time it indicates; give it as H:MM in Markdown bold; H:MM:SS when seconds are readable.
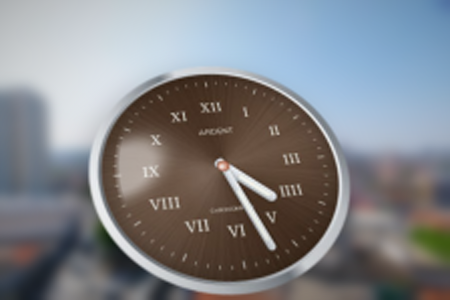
**4:27**
